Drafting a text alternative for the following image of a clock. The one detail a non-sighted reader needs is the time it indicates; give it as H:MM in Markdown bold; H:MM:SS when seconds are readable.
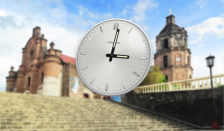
**3:01**
